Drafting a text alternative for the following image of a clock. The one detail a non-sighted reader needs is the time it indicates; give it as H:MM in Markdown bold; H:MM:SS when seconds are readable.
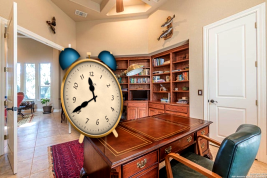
**11:41**
